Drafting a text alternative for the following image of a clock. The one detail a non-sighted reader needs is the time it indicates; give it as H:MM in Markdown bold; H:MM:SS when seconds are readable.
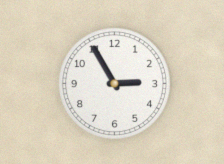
**2:55**
